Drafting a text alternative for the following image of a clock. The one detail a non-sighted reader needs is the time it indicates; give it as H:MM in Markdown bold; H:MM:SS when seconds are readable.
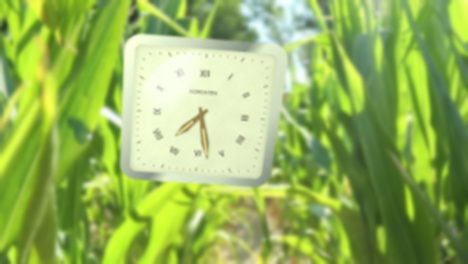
**7:28**
